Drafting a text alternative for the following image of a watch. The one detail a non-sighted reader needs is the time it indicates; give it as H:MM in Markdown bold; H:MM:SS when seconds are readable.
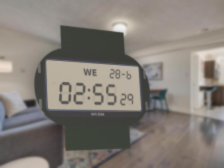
**2:55:29**
